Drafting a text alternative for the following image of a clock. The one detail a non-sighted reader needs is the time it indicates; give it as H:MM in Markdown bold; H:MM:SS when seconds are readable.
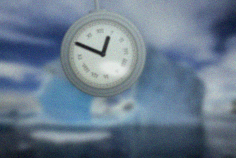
**12:50**
